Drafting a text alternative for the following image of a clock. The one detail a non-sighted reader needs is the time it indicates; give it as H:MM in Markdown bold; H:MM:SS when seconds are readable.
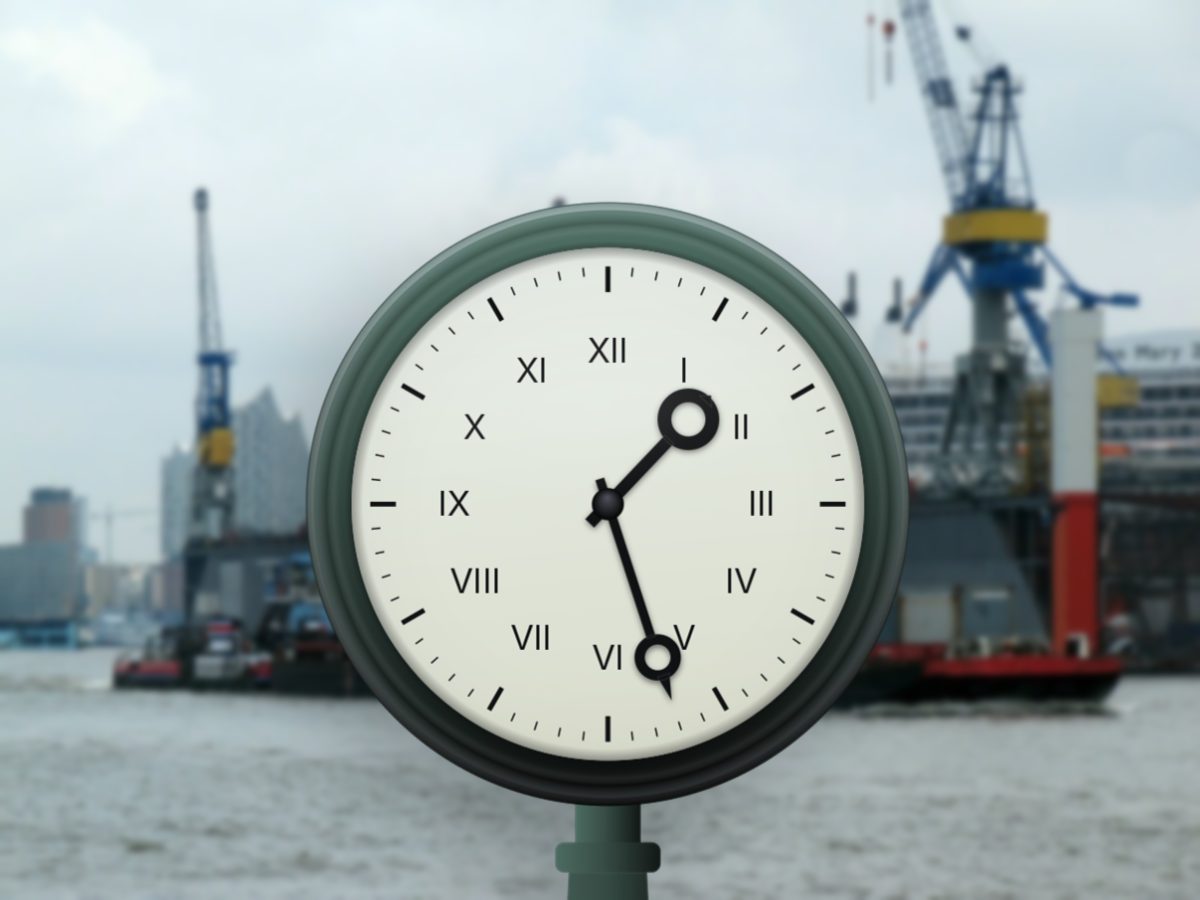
**1:27**
